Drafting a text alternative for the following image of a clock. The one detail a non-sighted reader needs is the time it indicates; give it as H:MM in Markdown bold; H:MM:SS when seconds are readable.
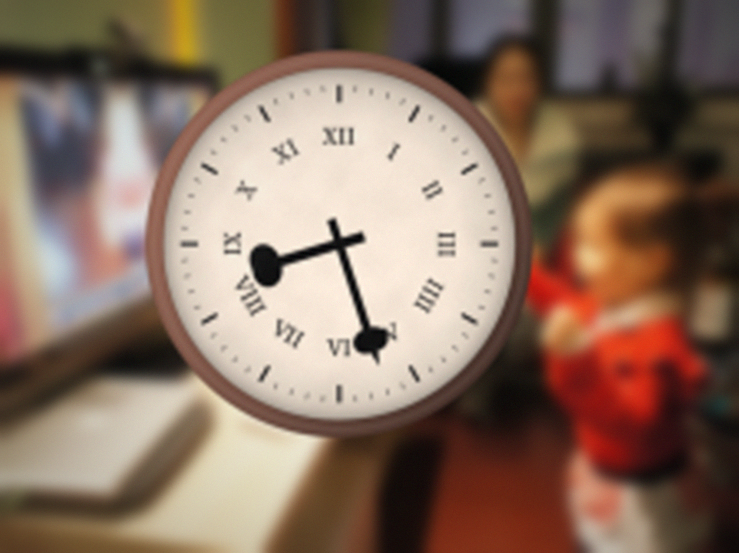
**8:27**
